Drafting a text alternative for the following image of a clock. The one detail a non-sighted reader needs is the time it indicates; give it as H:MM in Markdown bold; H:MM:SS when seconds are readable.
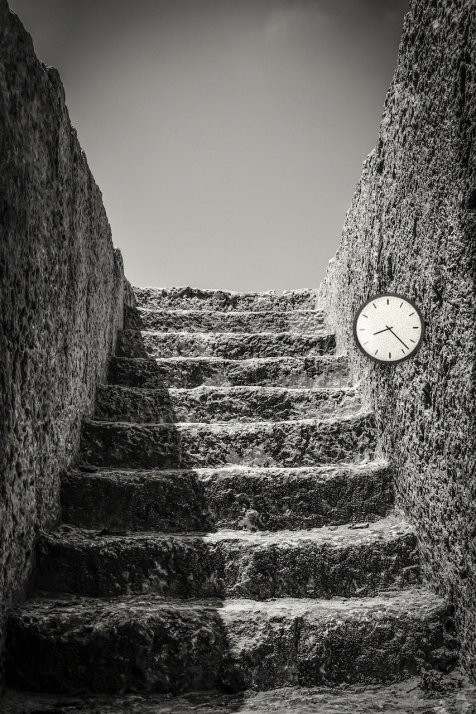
**8:23**
